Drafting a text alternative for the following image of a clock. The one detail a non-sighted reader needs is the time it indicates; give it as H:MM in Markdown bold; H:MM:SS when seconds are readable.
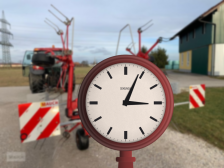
**3:04**
